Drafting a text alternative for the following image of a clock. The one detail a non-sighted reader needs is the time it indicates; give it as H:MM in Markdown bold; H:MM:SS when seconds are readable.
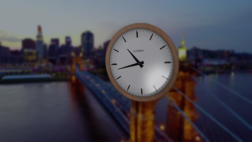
**10:43**
